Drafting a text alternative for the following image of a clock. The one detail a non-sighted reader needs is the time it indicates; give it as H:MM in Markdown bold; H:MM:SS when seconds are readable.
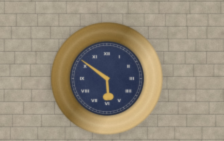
**5:51**
